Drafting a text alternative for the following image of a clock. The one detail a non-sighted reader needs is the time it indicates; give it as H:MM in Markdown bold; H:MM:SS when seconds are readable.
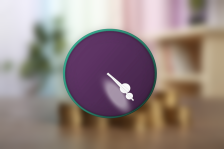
**4:23**
